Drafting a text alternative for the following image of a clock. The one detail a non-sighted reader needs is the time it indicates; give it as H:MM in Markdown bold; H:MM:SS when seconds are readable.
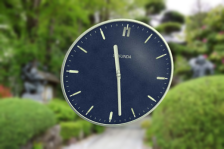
**11:28**
